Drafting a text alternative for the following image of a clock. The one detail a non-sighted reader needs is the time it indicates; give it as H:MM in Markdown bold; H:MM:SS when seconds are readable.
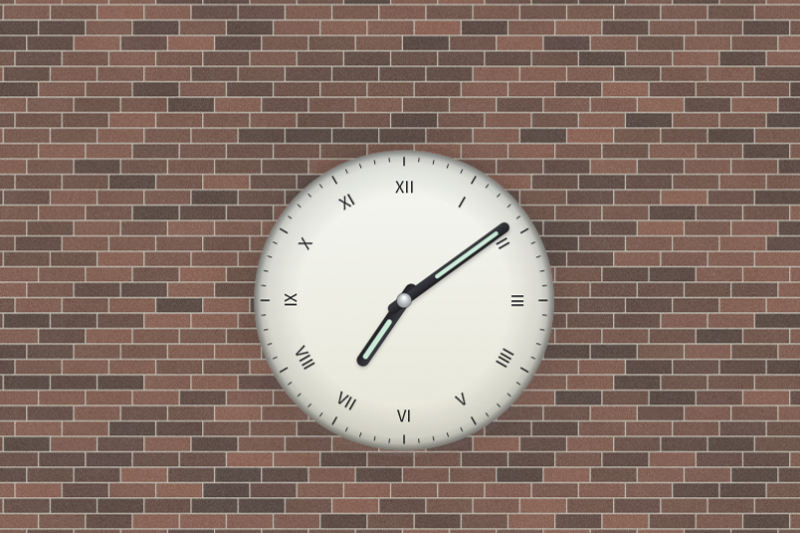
**7:09**
